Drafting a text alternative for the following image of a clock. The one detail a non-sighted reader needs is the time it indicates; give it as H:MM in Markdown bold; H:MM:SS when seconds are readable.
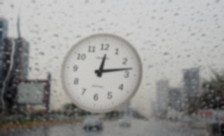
**12:13**
